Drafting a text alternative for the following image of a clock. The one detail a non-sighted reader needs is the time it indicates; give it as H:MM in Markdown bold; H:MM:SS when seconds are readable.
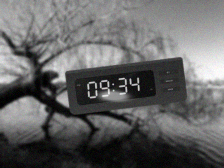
**9:34**
